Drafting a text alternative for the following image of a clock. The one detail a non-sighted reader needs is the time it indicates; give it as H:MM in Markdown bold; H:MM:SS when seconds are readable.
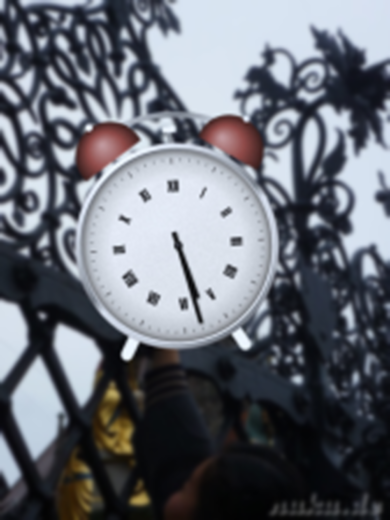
**5:28**
